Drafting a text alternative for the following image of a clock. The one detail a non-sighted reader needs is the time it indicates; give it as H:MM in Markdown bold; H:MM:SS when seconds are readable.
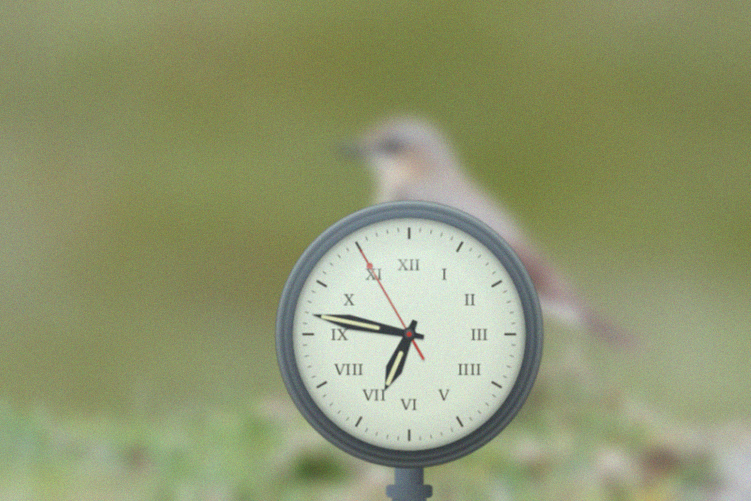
**6:46:55**
